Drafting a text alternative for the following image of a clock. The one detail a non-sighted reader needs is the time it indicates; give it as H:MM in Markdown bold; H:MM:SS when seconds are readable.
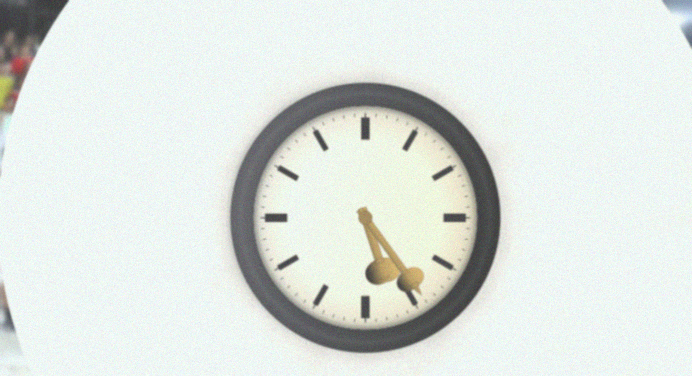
**5:24**
